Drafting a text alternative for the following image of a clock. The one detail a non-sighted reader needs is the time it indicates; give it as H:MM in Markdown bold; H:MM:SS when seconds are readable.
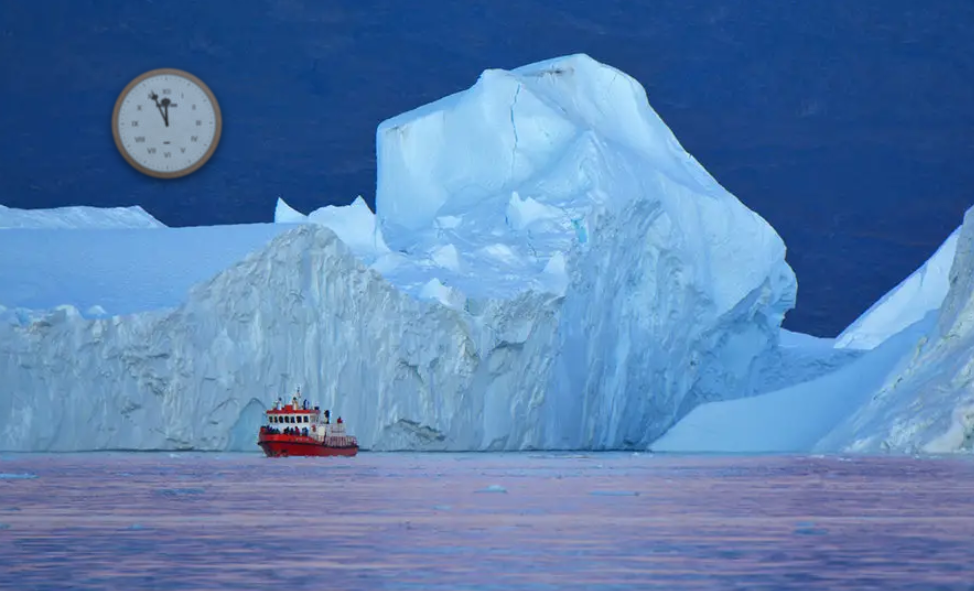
**11:56**
